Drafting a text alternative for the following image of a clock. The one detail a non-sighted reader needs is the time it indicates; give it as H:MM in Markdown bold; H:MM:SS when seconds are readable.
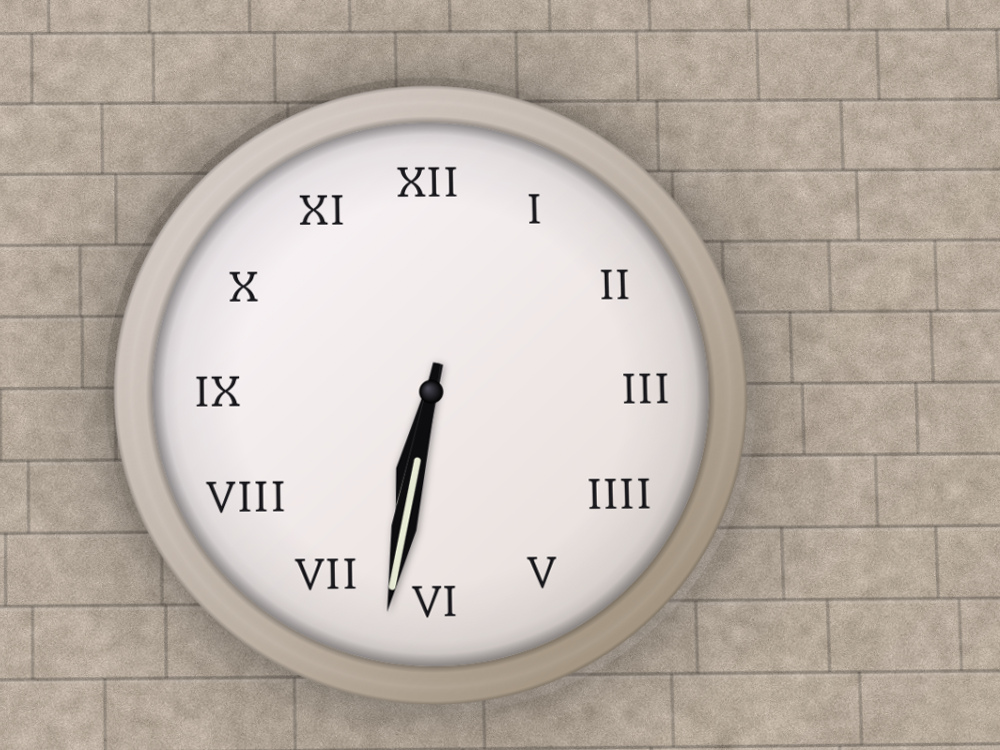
**6:32**
